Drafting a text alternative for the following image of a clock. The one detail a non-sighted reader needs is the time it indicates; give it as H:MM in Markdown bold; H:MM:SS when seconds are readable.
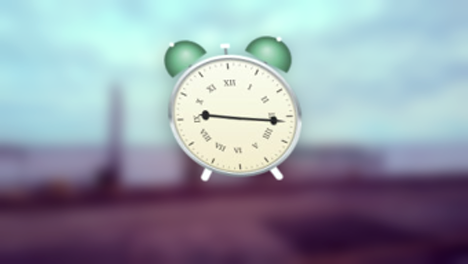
**9:16**
